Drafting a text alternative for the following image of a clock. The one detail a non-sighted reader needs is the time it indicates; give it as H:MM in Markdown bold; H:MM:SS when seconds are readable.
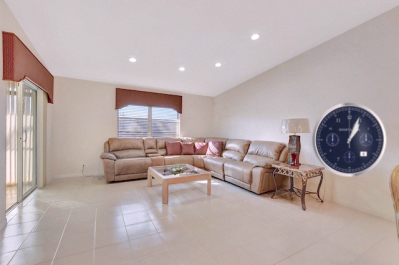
**1:04**
